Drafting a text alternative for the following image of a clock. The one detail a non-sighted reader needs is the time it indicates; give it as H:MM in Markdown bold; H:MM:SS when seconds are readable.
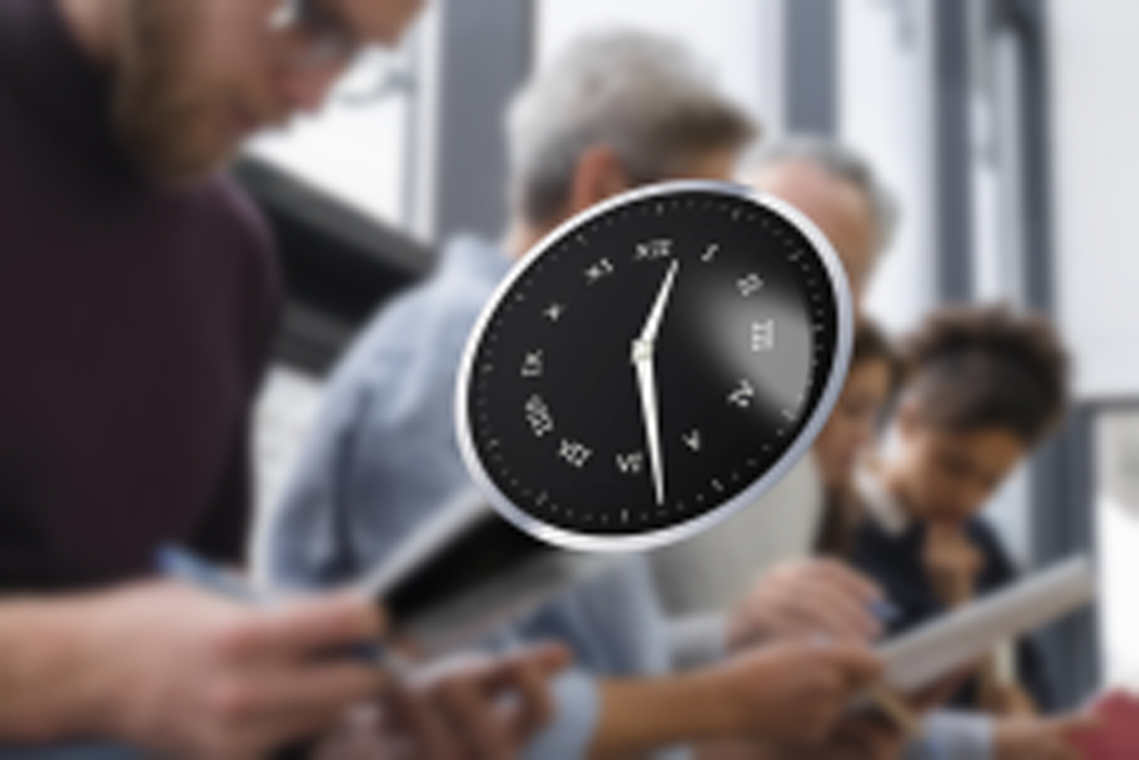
**12:28**
